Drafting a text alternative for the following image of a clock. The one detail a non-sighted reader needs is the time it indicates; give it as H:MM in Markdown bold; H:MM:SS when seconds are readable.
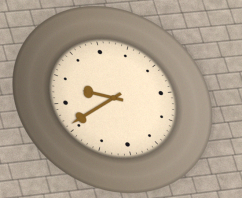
**9:41**
